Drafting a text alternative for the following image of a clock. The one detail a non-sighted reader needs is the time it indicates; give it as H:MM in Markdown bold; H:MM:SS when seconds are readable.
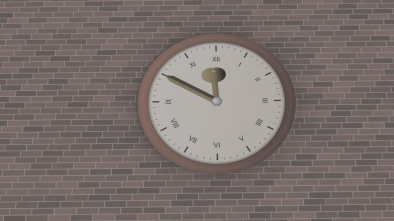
**11:50**
